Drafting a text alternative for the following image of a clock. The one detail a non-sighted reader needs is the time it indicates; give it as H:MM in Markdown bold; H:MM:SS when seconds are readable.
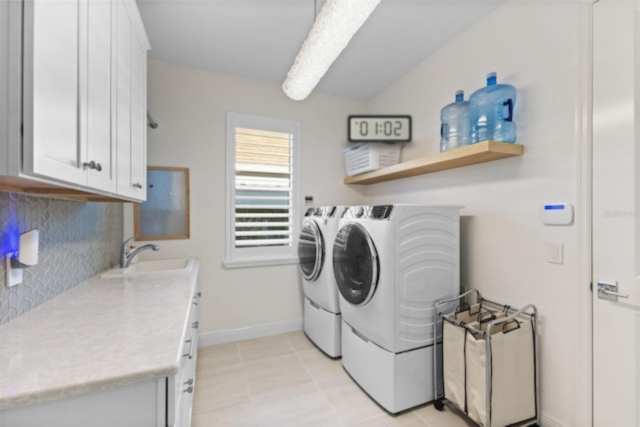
**1:02**
